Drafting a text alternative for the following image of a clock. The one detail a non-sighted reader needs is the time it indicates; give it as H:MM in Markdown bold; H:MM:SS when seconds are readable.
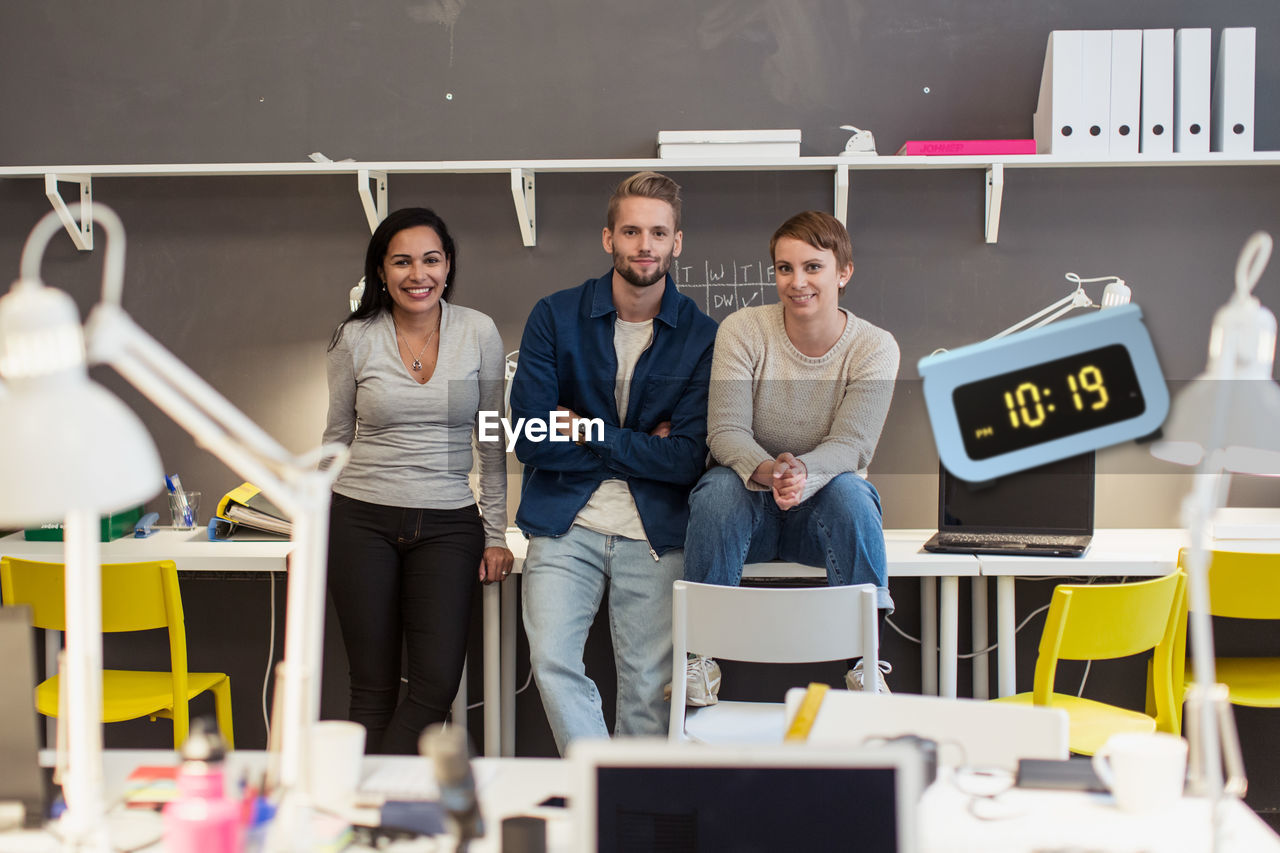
**10:19**
